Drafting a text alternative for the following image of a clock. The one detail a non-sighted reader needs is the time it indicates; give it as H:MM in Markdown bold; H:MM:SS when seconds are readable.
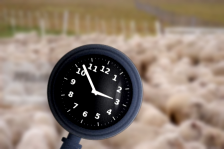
**2:52**
